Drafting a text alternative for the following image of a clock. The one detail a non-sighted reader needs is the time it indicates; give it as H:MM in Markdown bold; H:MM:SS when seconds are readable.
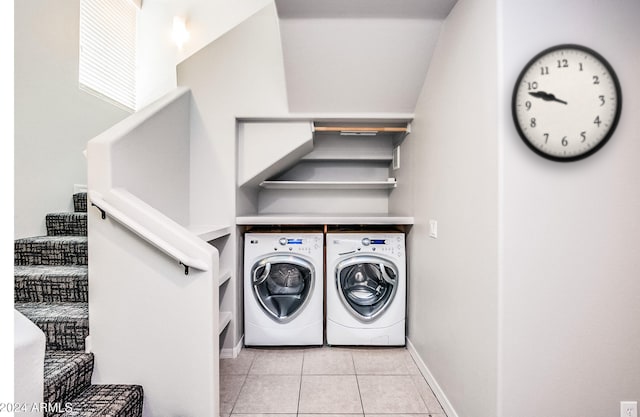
**9:48**
